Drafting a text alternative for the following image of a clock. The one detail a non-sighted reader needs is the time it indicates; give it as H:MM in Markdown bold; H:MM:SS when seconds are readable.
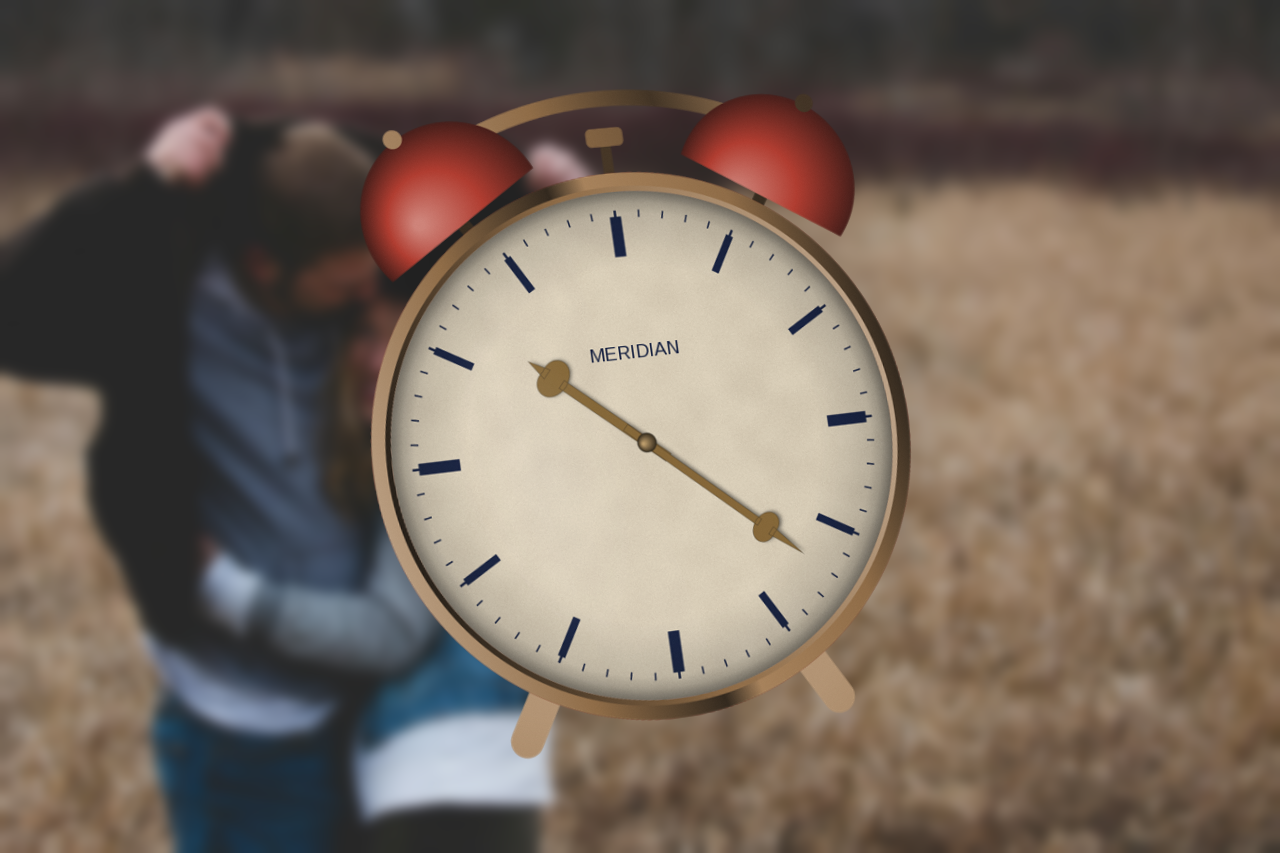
**10:22**
